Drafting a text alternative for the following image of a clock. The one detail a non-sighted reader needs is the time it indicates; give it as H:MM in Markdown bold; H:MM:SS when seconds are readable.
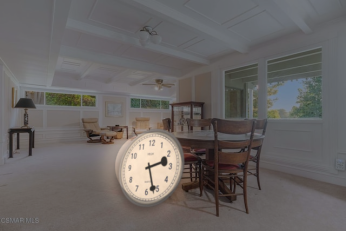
**2:27**
